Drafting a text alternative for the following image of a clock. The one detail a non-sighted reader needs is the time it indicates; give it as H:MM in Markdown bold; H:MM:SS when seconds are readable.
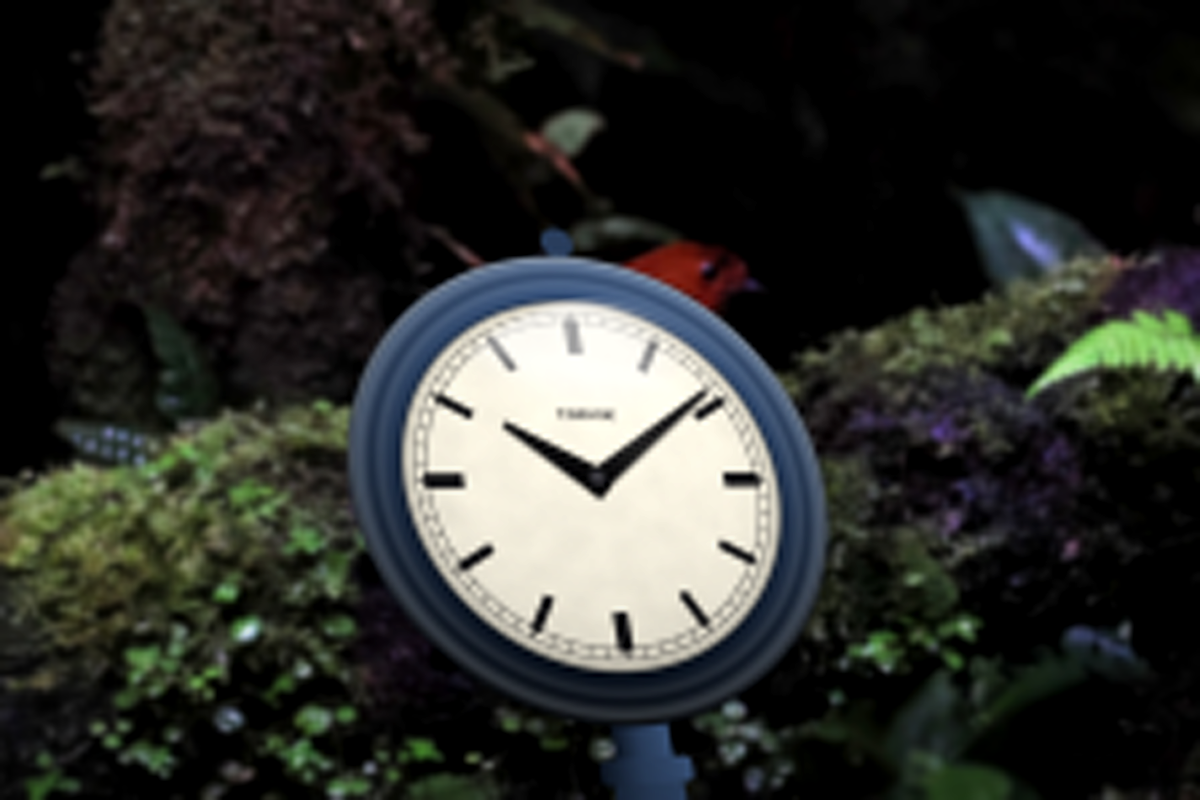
**10:09**
